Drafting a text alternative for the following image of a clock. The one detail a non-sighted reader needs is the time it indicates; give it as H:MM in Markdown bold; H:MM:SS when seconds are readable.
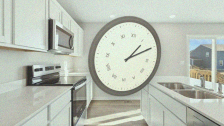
**1:10**
